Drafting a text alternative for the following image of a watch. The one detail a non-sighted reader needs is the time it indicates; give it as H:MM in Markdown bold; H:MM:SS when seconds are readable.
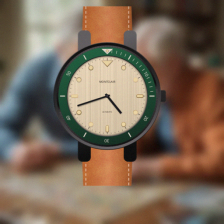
**4:42**
